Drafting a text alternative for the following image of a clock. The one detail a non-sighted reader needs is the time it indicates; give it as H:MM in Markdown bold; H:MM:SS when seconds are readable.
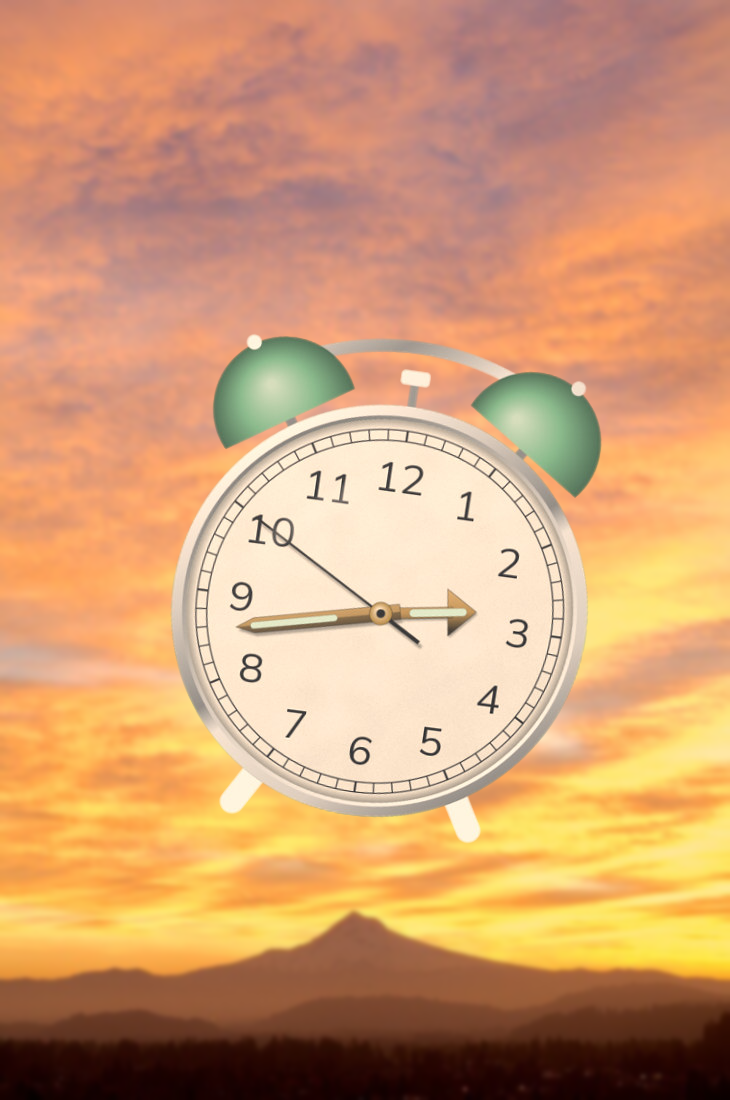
**2:42:50**
